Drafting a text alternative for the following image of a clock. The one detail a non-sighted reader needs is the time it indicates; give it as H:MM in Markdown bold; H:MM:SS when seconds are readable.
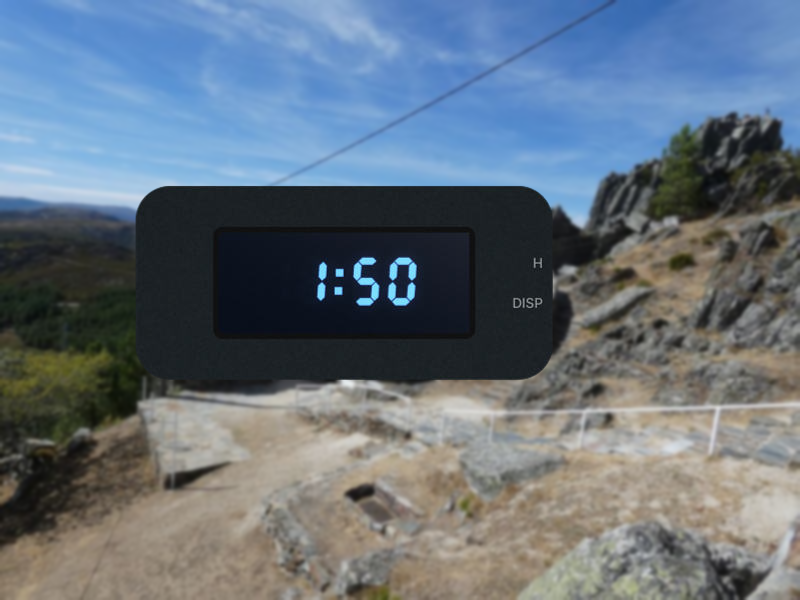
**1:50**
